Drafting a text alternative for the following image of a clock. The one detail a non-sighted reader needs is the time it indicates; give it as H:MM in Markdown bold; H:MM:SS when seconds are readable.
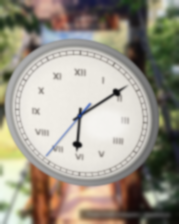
**6:08:36**
